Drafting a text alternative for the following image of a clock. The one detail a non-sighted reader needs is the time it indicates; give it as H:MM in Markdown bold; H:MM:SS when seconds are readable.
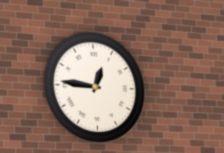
**12:46**
